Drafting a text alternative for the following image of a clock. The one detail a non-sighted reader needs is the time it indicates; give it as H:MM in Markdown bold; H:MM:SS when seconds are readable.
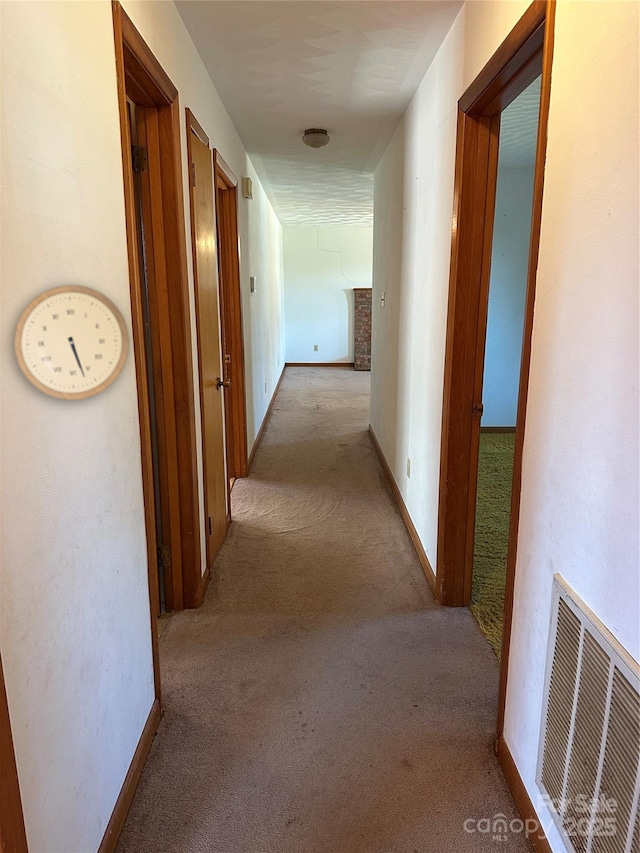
**5:27**
